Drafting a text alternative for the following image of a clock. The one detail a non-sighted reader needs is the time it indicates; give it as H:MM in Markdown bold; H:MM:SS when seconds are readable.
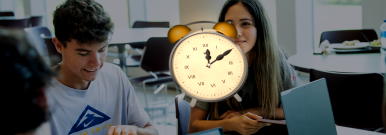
**12:10**
